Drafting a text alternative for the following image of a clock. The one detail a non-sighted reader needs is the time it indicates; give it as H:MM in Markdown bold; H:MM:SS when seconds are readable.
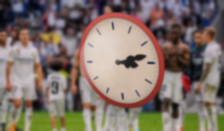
**3:13**
